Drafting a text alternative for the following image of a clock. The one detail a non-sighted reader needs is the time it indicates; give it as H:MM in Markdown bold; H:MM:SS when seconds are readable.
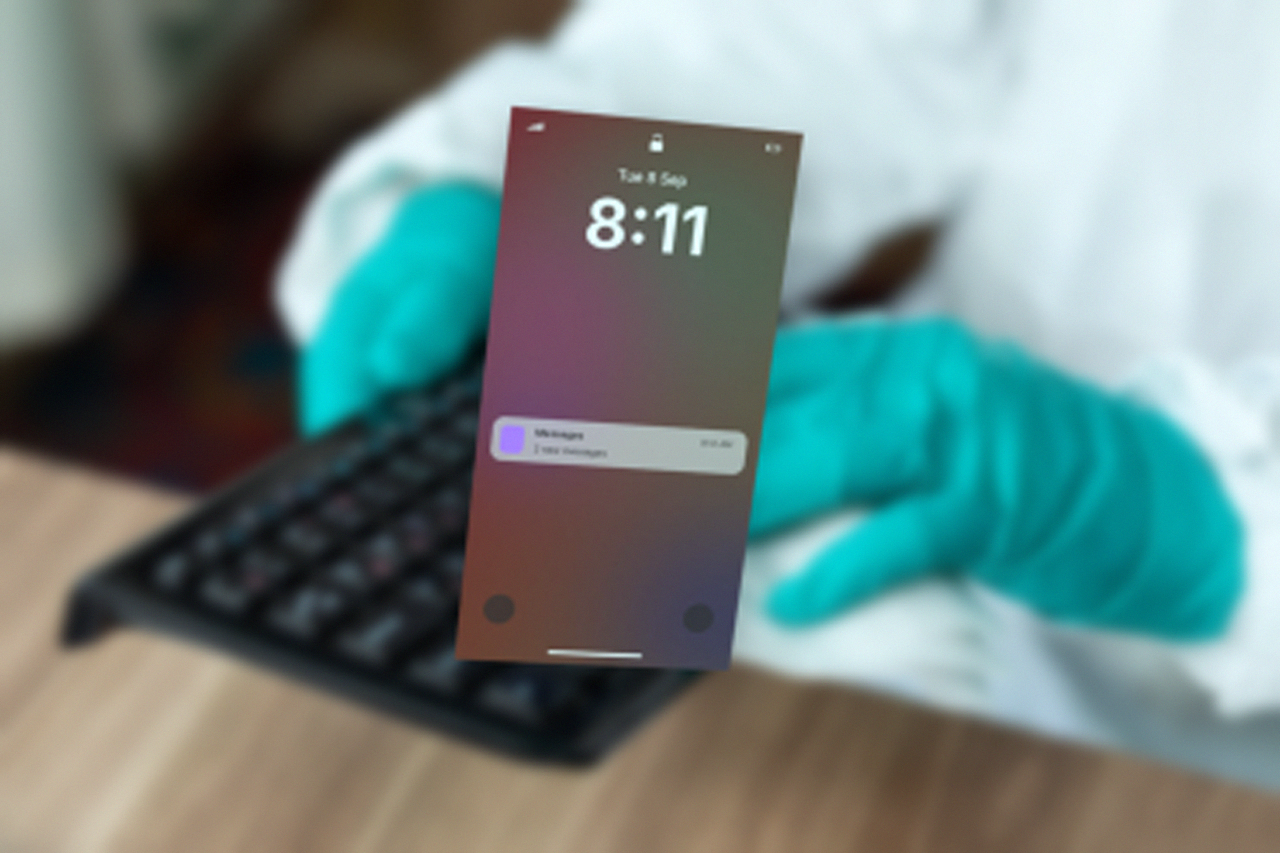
**8:11**
